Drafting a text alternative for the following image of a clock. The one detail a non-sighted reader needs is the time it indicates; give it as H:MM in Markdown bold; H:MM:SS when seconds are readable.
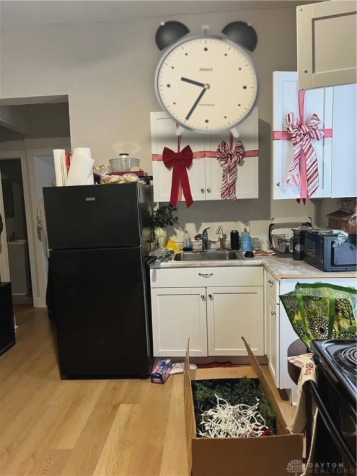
**9:35**
